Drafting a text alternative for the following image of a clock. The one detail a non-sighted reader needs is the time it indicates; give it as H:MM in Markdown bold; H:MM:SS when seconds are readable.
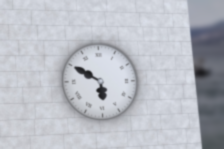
**5:50**
